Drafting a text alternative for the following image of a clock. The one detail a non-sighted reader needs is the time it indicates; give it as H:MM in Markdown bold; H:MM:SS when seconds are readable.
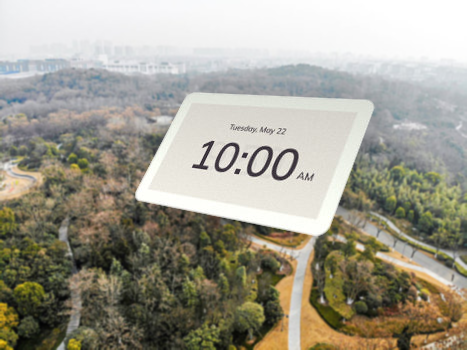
**10:00**
